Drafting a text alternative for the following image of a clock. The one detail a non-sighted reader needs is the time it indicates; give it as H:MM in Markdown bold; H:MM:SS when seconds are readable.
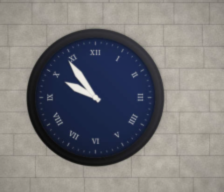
**9:54**
